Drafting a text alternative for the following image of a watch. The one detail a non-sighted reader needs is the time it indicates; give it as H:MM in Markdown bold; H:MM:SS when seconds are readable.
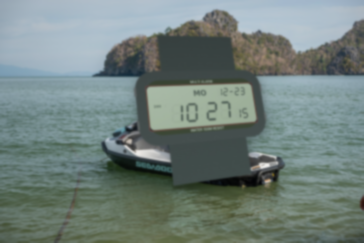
**10:27**
